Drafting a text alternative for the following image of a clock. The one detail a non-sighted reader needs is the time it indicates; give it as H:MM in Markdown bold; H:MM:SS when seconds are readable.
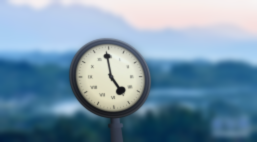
**4:59**
